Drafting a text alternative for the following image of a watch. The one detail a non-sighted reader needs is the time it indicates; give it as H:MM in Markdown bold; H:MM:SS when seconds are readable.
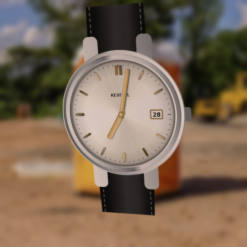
**7:02**
